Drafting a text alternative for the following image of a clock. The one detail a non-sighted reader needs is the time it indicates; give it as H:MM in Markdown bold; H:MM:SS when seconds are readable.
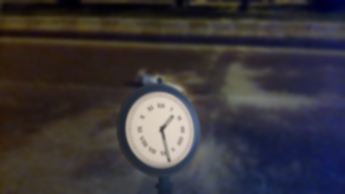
**1:28**
